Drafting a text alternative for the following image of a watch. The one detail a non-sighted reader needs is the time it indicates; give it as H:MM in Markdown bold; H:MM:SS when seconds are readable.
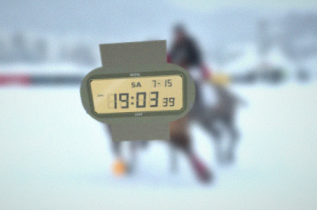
**19:03:39**
